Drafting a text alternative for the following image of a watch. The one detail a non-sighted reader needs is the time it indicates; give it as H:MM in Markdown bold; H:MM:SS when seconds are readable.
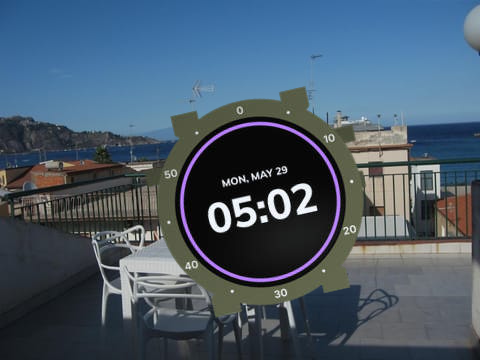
**5:02**
